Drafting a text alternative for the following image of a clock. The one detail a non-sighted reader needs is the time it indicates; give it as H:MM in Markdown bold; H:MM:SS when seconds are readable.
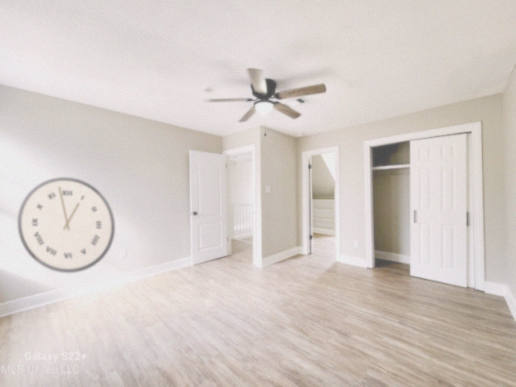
**12:58**
